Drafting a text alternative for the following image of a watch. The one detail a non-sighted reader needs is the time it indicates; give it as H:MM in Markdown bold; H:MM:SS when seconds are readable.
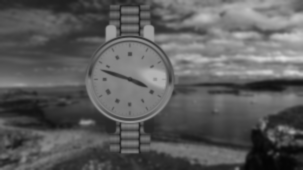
**3:48**
